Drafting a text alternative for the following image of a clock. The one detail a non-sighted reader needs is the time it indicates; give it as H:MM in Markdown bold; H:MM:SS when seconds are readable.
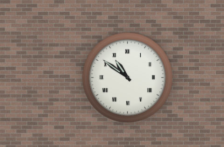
**10:51**
